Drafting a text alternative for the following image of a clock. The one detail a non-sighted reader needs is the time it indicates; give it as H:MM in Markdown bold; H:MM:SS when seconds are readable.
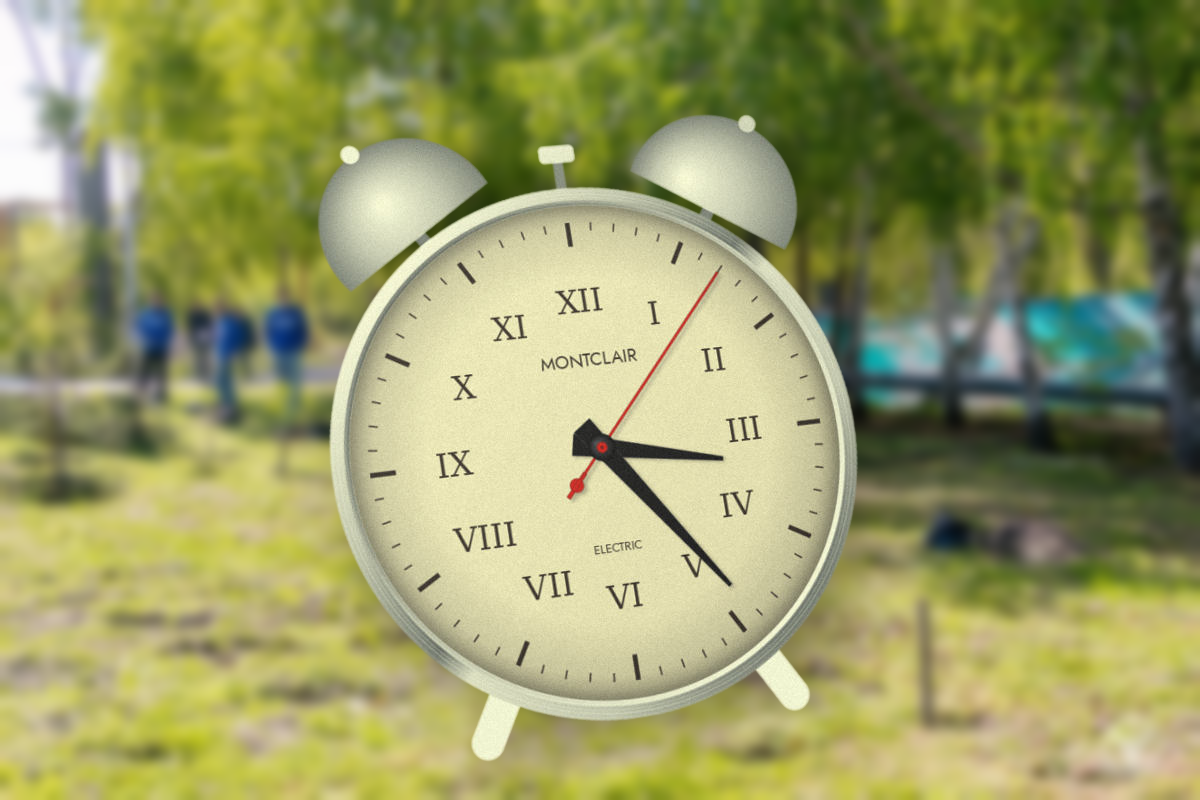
**3:24:07**
